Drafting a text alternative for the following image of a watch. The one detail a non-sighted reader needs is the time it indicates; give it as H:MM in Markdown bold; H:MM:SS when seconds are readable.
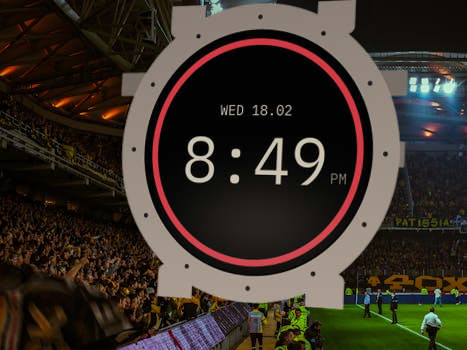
**8:49**
